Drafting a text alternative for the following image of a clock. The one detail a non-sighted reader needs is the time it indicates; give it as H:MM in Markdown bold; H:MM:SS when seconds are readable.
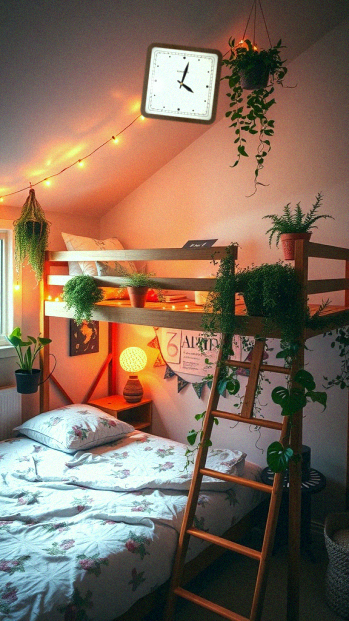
**4:02**
